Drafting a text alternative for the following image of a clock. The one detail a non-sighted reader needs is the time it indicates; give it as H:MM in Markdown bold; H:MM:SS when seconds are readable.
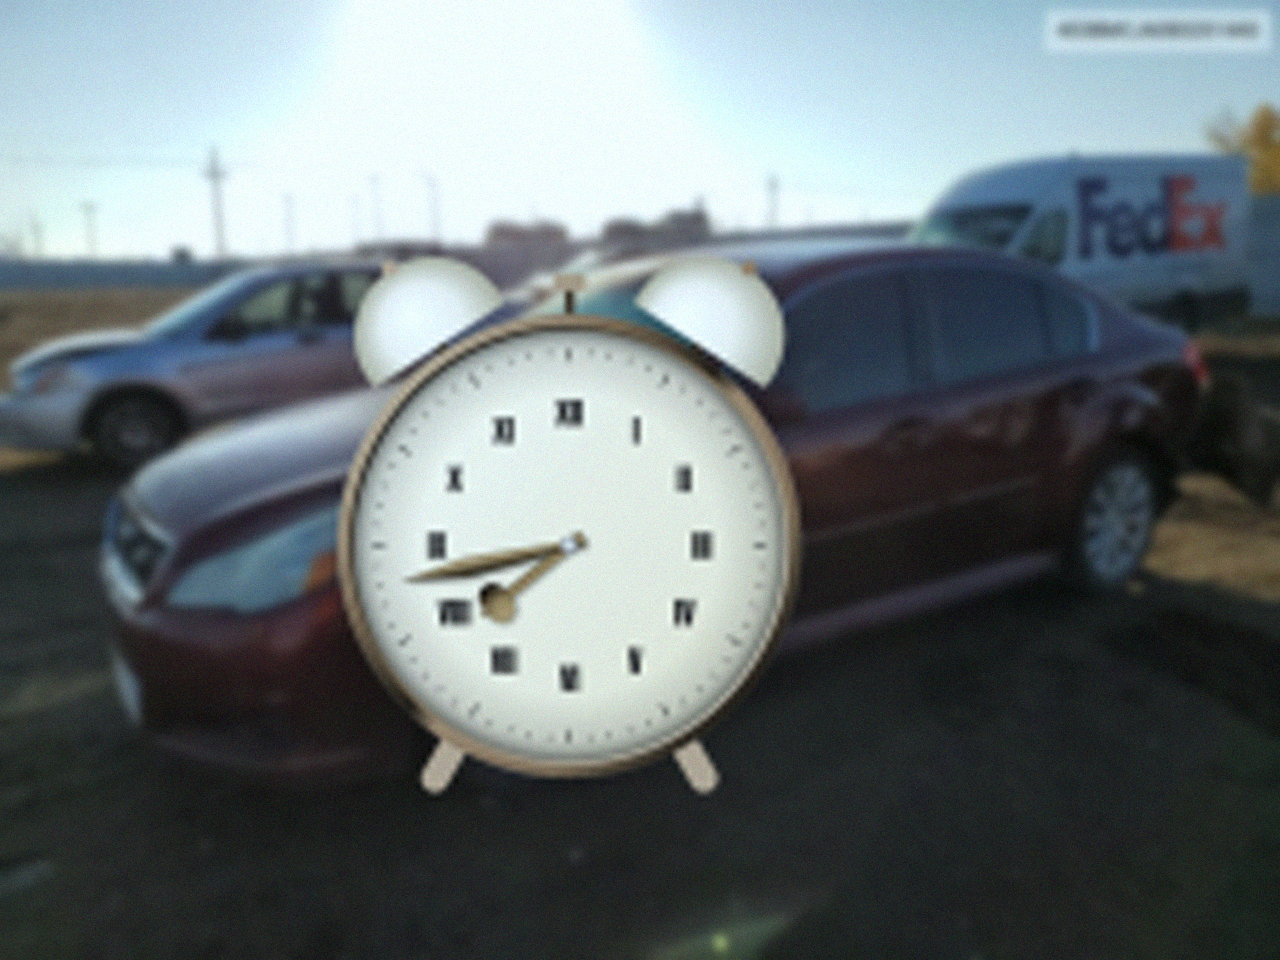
**7:43**
